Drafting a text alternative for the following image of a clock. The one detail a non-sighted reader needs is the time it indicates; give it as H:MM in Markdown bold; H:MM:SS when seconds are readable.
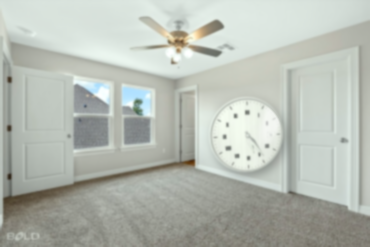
**5:24**
